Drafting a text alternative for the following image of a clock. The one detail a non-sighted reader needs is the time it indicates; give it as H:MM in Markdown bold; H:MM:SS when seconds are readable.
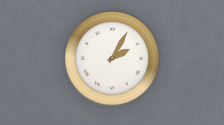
**2:05**
